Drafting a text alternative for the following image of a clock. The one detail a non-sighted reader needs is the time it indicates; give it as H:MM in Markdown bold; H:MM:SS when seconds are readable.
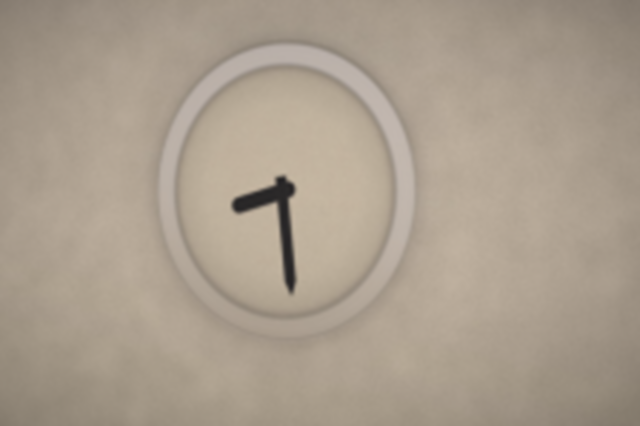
**8:29**
